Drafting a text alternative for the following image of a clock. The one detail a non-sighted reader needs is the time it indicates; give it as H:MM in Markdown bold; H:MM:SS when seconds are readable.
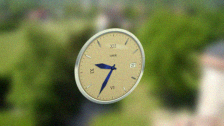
**9:35**
